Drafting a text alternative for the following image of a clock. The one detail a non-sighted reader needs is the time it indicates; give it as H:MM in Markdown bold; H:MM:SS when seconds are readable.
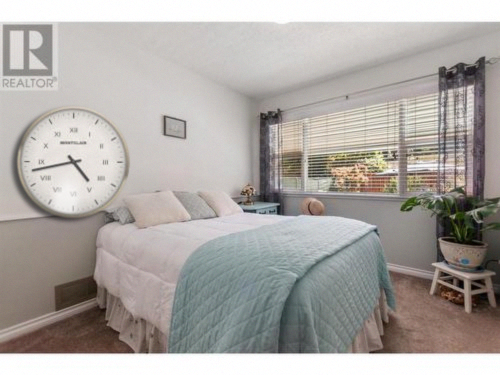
**4:43**
